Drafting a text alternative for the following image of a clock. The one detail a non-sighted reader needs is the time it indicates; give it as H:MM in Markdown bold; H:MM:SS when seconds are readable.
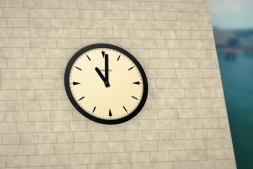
**11:01**
